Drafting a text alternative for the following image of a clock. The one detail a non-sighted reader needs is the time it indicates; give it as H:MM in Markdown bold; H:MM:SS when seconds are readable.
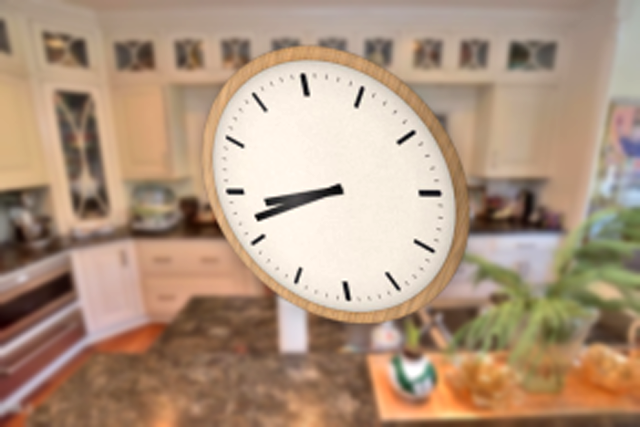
**8:42**
